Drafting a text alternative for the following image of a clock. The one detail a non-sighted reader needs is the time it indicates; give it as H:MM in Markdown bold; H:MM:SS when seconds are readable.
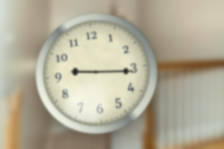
**9:16**
